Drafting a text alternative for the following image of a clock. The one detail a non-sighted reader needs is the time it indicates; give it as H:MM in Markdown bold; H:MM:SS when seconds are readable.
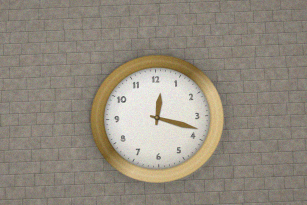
**12:18**
